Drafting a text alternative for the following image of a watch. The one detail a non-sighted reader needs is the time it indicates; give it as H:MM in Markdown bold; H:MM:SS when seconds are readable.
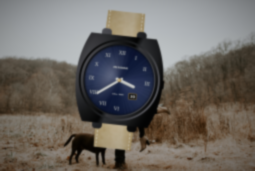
**3:39**
